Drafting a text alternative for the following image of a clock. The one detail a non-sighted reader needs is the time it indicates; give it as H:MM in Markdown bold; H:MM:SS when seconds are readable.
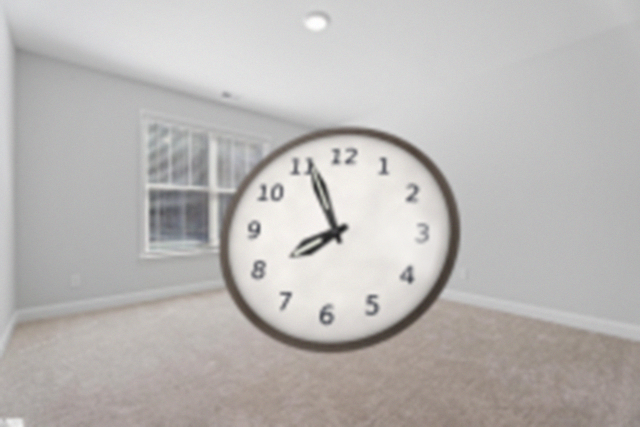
**7:56**
